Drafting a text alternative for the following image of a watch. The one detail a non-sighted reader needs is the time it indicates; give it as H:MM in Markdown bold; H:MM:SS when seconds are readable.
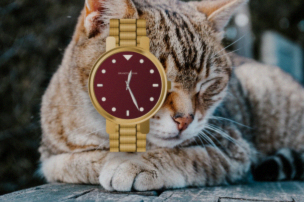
**12:26**
